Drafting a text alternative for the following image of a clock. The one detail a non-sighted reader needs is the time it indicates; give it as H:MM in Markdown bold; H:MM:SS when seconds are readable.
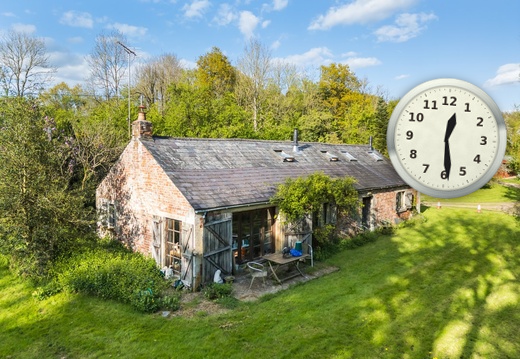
**12:29**
